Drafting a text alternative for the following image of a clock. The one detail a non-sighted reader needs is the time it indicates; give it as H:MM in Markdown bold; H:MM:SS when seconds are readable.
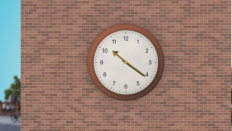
**10:21**
